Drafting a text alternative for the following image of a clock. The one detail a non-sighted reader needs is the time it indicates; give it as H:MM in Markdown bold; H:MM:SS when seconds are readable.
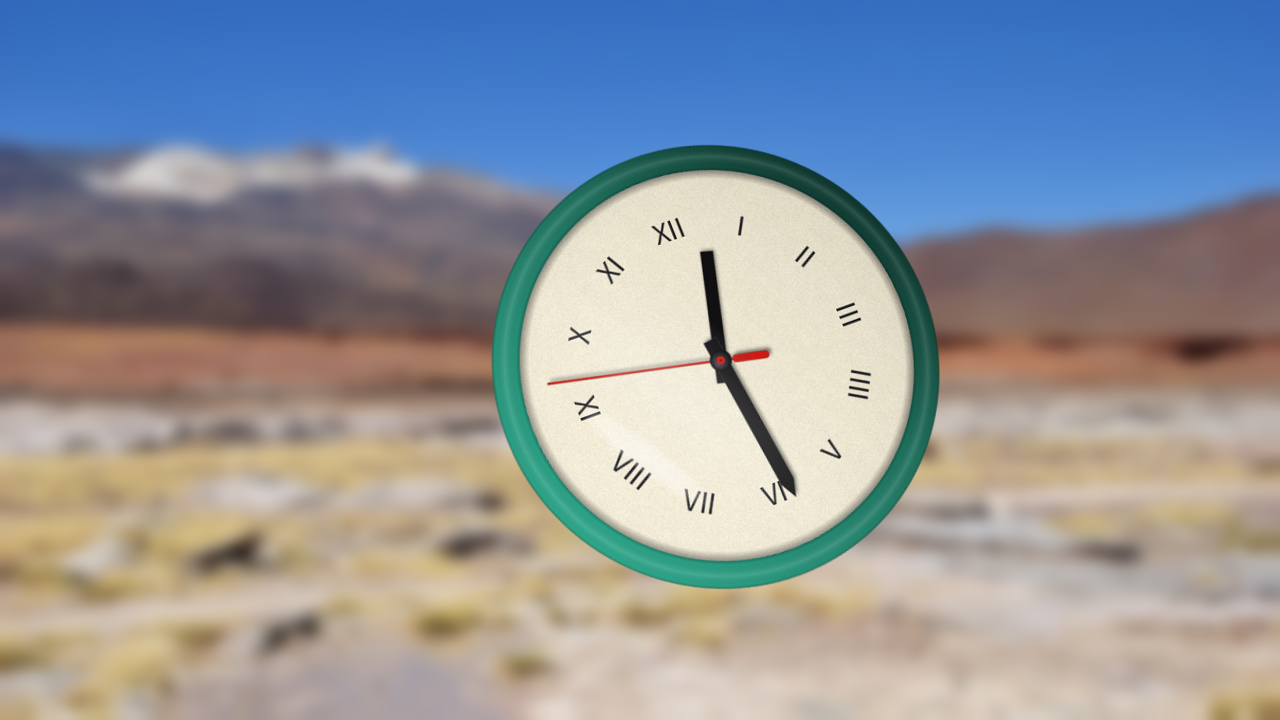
**12:28:47**
